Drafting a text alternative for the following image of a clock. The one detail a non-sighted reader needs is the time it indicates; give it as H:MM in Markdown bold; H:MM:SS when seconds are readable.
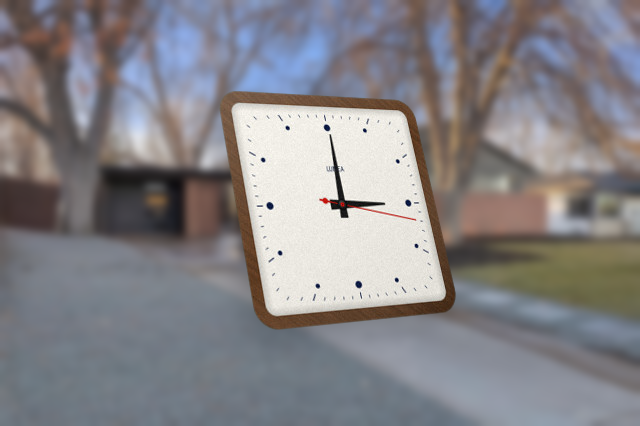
**3:00:17**
